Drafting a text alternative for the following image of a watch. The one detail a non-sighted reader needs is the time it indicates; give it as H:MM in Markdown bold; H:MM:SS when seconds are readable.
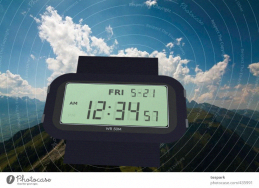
**12:34:57**
